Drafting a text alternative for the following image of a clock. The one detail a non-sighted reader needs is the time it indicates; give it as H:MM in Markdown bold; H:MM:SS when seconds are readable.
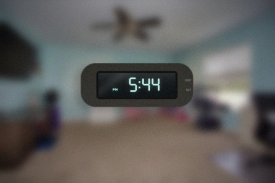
**5:44**
